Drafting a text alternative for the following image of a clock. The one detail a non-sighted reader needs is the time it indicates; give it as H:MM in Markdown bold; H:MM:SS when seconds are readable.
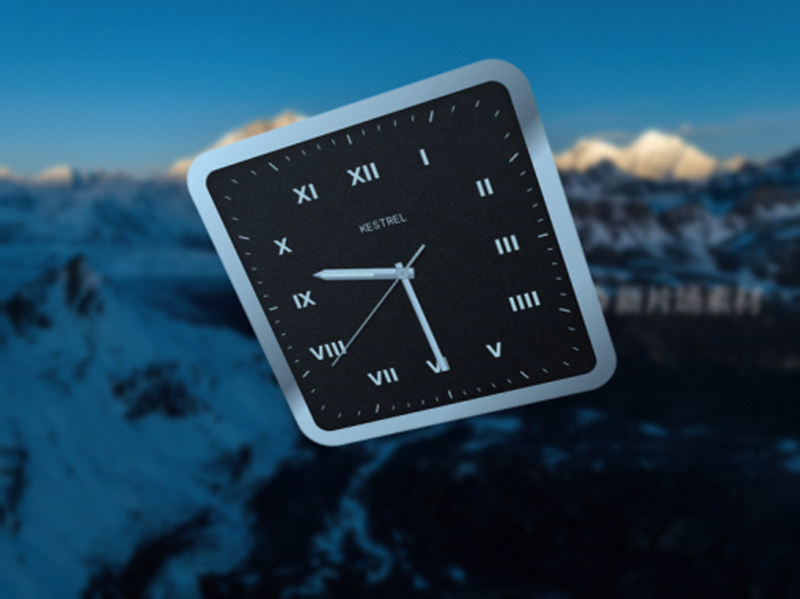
**9:29:39**
